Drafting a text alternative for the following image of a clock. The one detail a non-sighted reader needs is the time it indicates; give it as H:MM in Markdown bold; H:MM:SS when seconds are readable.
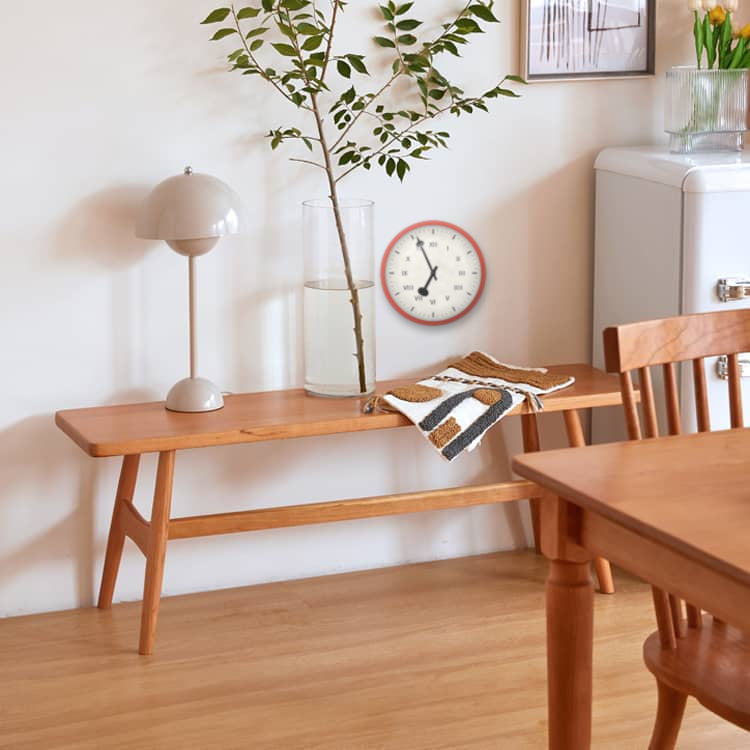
**6:56**
